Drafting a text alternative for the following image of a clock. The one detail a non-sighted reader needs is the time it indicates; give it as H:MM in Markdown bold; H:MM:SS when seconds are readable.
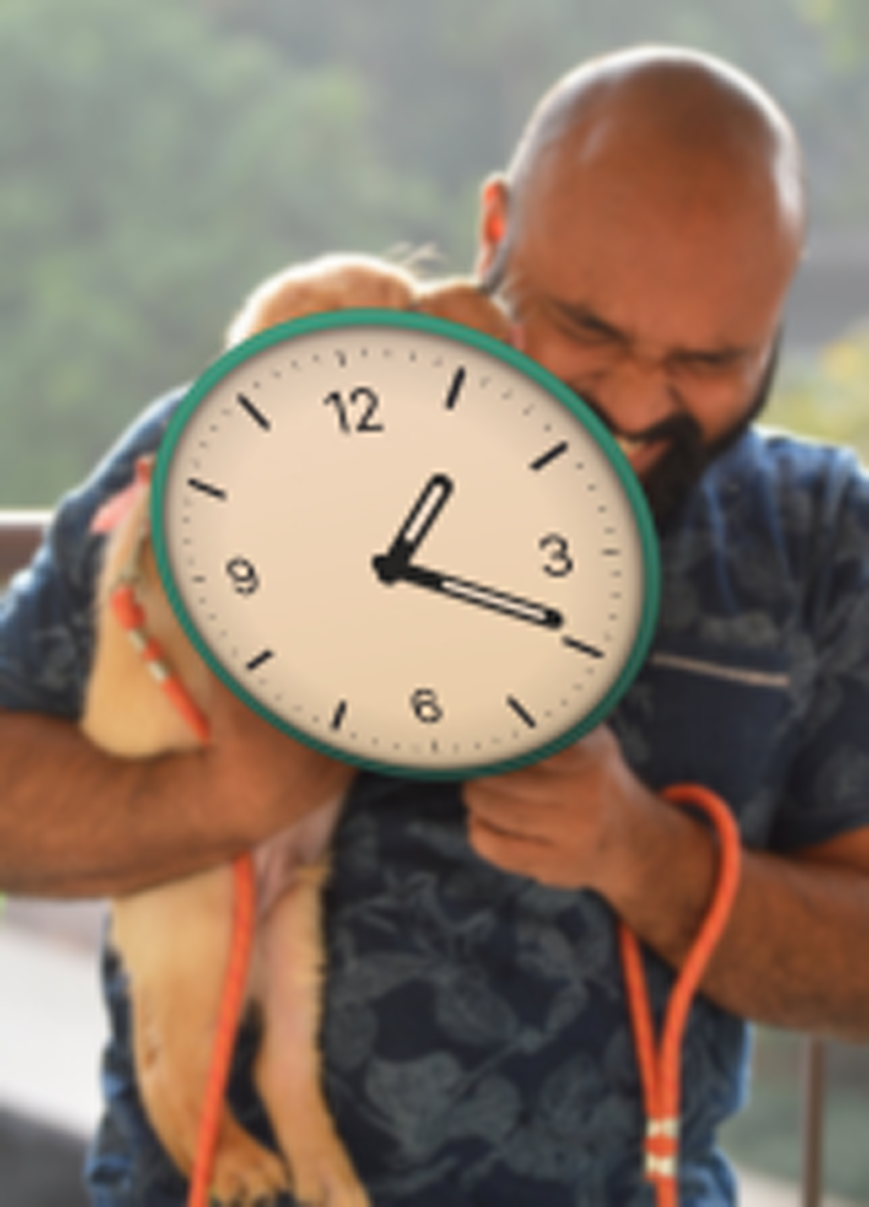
**1:19**
